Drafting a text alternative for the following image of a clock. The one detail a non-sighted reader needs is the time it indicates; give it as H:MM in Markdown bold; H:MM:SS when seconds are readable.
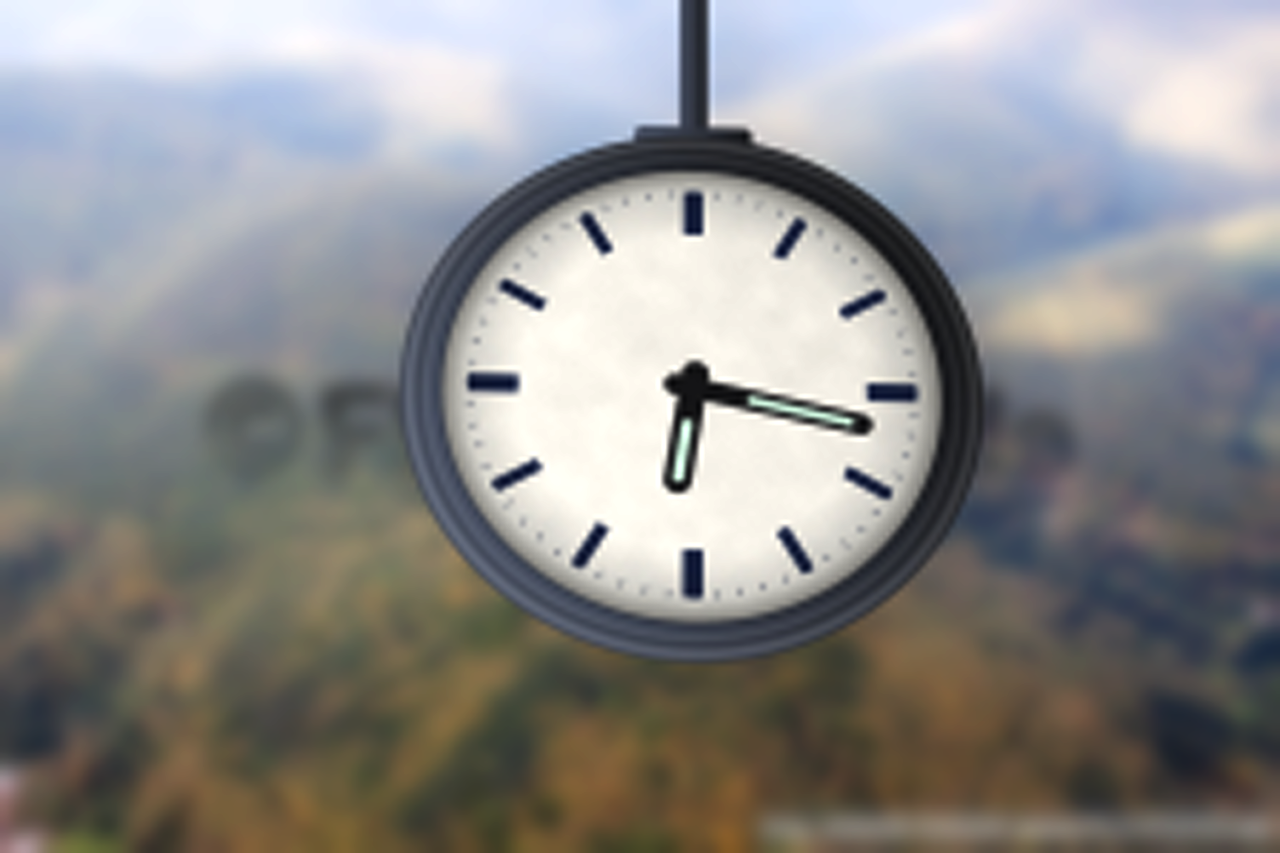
**6:17**
